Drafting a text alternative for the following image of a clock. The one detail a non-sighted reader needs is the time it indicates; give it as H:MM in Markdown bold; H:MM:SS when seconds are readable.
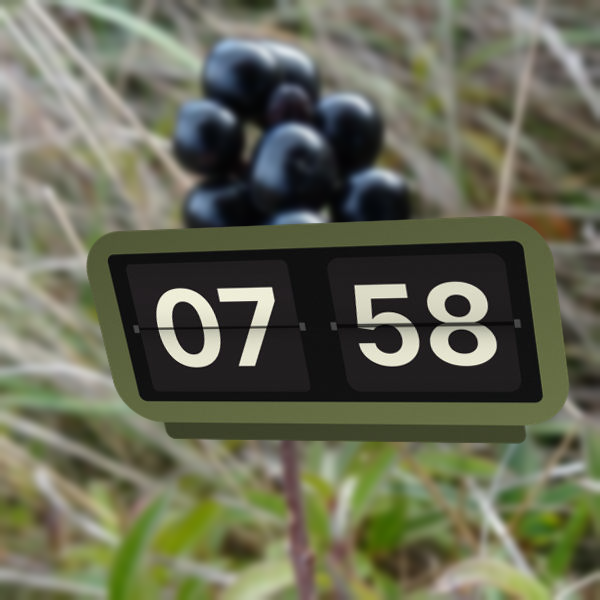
**7:58**
